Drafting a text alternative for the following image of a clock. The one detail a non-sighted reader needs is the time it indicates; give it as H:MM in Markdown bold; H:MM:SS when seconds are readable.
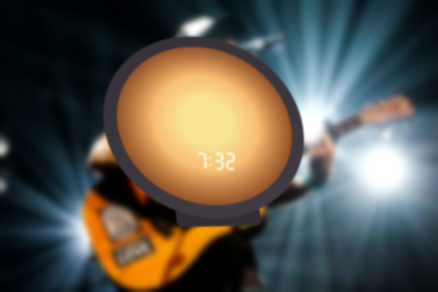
**7:32**
